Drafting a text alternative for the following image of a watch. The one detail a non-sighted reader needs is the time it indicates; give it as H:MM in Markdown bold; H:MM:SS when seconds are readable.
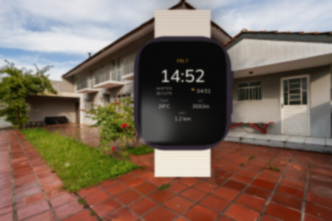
**14:52**
